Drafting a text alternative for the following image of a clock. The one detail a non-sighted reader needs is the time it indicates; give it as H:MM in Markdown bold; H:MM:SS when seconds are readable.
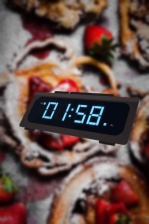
**1:58**
